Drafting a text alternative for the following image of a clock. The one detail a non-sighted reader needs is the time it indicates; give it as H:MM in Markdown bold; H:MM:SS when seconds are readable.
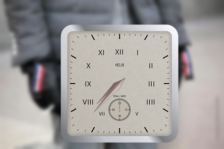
**7:37**
